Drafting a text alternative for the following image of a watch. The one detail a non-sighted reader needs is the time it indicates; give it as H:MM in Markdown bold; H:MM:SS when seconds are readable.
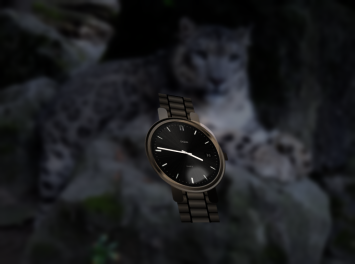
**3:46**
